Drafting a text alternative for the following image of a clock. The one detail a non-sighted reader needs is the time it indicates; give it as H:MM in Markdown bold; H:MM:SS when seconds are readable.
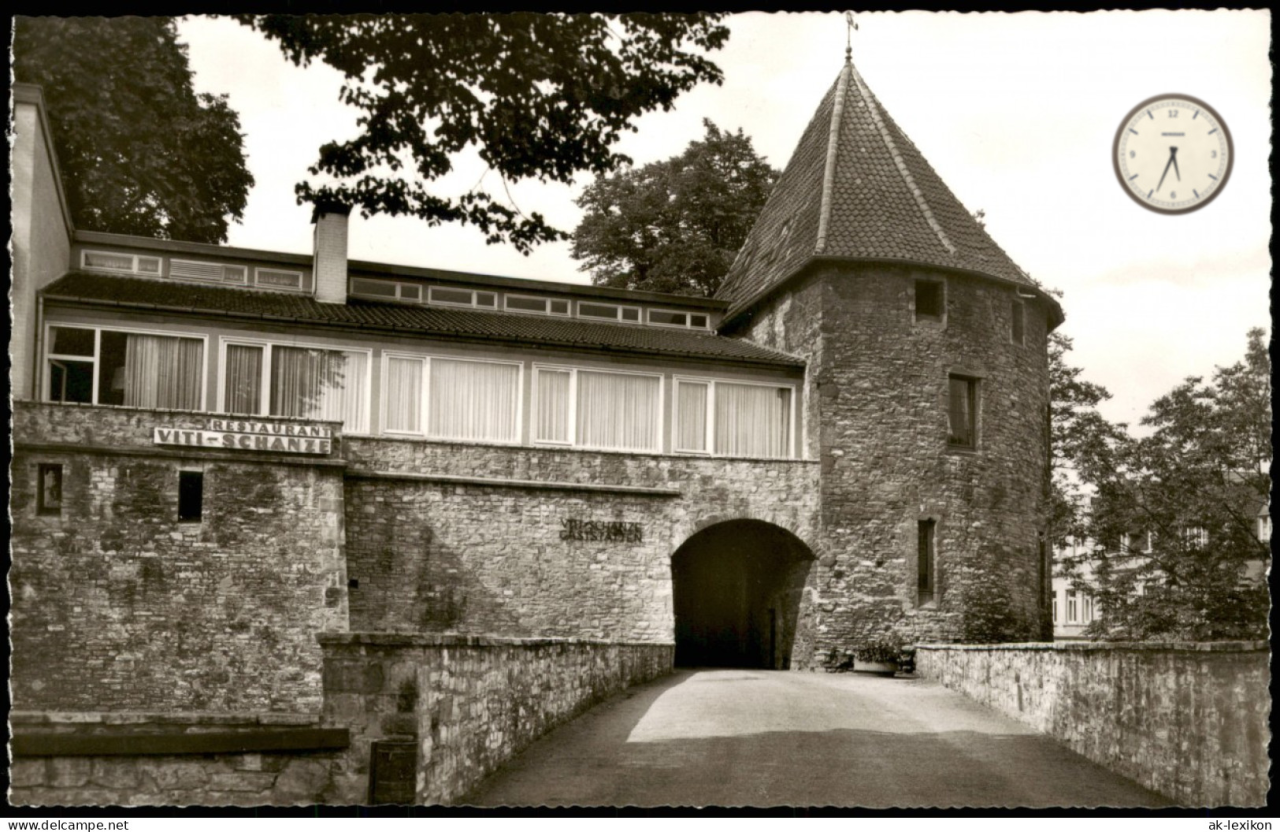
**5:34**
